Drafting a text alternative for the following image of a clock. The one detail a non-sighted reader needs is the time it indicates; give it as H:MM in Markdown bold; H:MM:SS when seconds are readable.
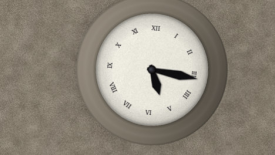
**5:16**
